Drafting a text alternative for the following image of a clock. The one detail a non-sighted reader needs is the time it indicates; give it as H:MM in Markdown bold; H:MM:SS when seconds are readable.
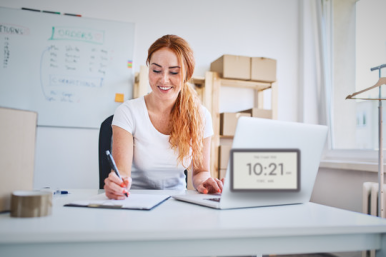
**10:21**
